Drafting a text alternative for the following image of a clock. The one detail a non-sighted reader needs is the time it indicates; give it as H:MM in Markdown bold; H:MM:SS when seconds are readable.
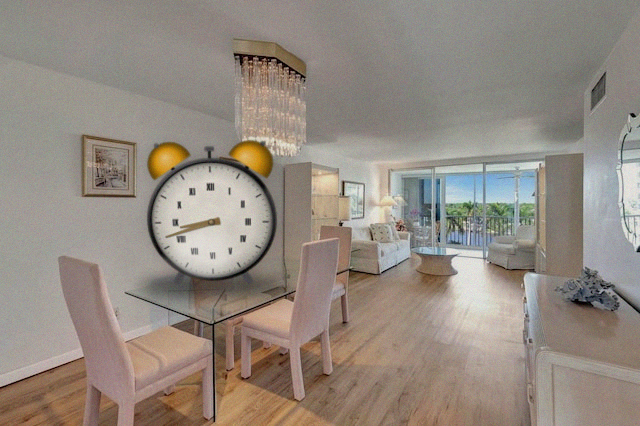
**8:42**
